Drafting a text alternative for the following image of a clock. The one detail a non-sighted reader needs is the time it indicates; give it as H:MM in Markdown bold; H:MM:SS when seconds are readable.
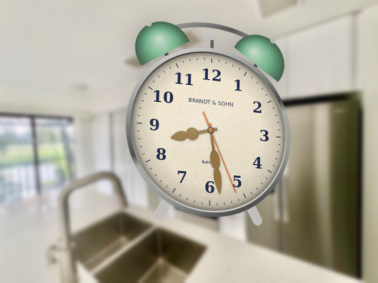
**8:28:26**
